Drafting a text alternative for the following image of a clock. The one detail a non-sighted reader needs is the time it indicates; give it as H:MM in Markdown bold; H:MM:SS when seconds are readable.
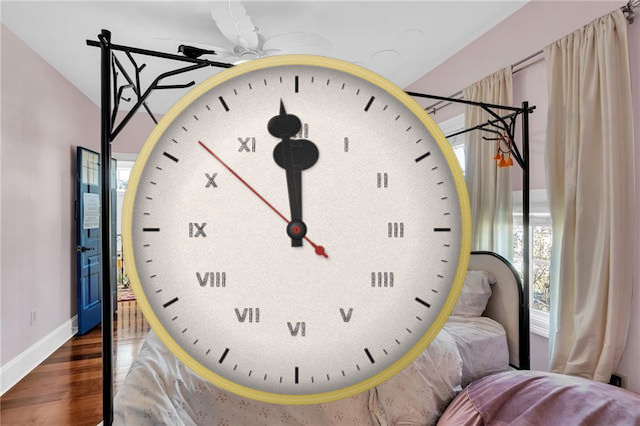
**11:58:52**
